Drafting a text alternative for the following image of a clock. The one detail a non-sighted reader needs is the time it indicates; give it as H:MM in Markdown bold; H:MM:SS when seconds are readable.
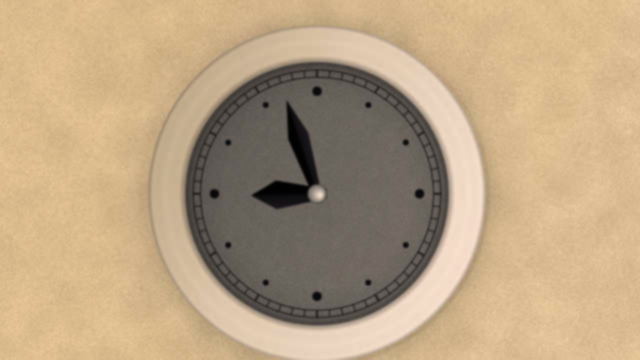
**8:57**
